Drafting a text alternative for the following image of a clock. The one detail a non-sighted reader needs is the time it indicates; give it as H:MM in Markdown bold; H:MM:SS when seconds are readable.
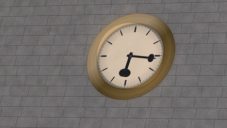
**6:16**
